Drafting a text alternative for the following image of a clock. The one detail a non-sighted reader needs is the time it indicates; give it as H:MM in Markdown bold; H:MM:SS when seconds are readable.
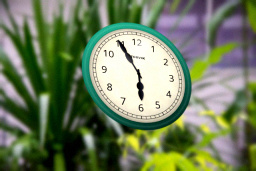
**5:55**
